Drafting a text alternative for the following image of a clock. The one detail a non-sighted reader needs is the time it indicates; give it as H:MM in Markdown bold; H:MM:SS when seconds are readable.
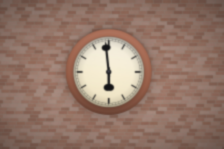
**5:59**
